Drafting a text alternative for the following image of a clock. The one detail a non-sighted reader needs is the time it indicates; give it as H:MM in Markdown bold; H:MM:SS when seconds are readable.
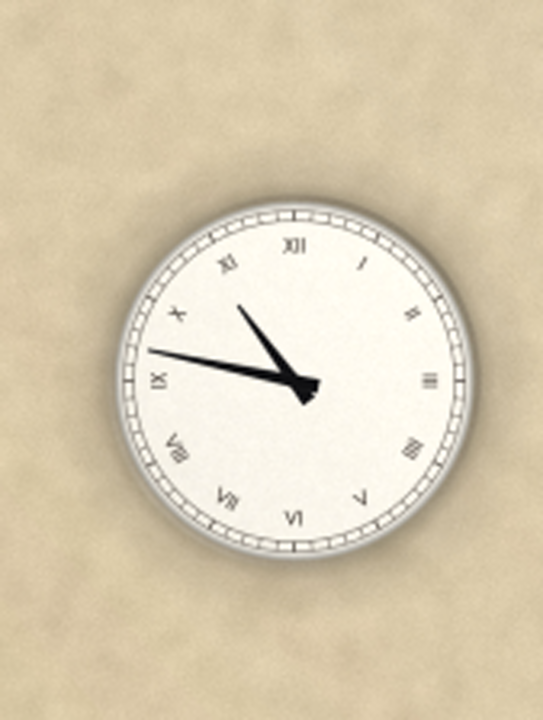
**10:47**
